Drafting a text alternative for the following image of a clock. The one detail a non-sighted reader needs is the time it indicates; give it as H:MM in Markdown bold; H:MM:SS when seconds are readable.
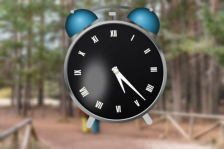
**5:23**
